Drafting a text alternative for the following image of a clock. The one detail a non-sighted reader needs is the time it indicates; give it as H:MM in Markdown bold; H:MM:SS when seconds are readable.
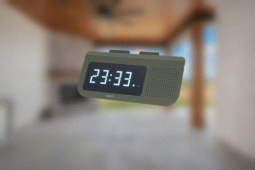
**23:33**
